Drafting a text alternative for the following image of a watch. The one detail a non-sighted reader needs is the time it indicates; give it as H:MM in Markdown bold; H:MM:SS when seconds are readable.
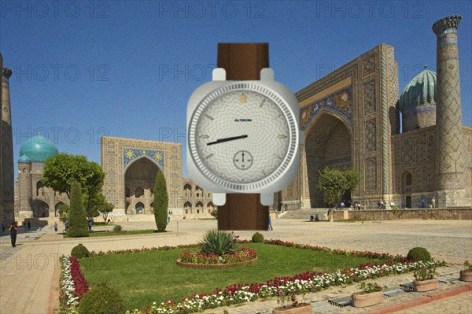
**8:43**
